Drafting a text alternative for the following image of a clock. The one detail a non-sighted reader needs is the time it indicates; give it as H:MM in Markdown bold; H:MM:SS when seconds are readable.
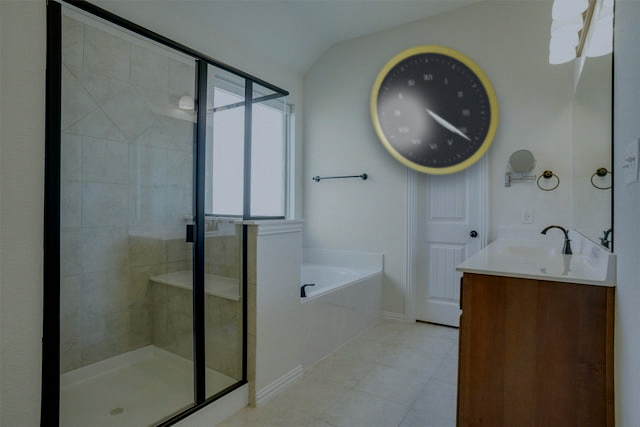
**4:21**
